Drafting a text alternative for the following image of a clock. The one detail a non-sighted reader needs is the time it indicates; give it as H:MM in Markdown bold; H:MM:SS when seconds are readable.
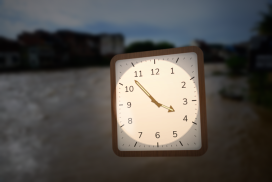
**3:53**
